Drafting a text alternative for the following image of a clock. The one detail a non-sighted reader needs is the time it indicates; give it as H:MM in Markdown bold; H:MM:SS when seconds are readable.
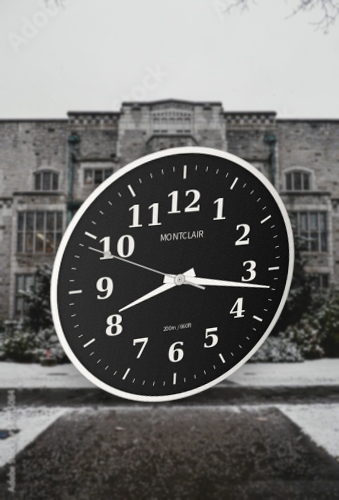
**8:16:49**
